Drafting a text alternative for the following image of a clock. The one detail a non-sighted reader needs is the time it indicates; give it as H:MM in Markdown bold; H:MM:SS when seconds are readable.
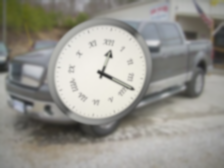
**12:18**
